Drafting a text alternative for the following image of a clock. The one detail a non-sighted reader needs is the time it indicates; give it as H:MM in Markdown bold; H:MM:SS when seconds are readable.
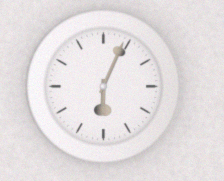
**6:04**
